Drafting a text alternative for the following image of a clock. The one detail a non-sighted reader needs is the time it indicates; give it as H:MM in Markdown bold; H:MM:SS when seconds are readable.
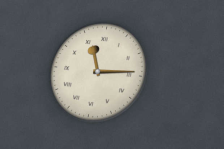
**11:14**
